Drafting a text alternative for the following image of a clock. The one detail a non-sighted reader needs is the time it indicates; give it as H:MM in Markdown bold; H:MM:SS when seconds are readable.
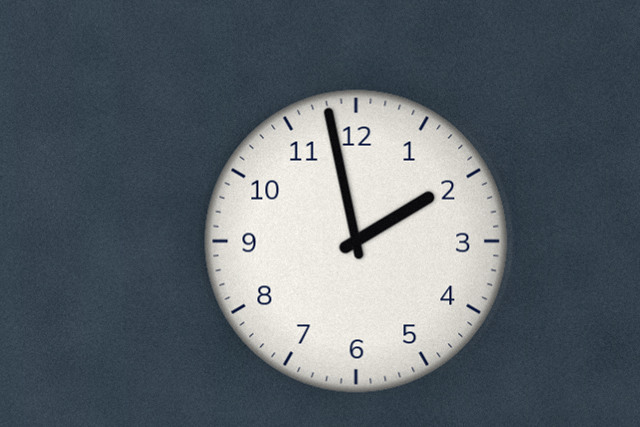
**1:58**
